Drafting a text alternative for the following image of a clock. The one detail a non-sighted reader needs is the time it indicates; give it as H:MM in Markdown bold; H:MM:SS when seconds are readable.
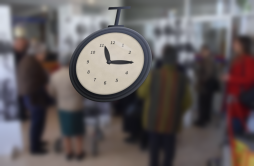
**11:15**
